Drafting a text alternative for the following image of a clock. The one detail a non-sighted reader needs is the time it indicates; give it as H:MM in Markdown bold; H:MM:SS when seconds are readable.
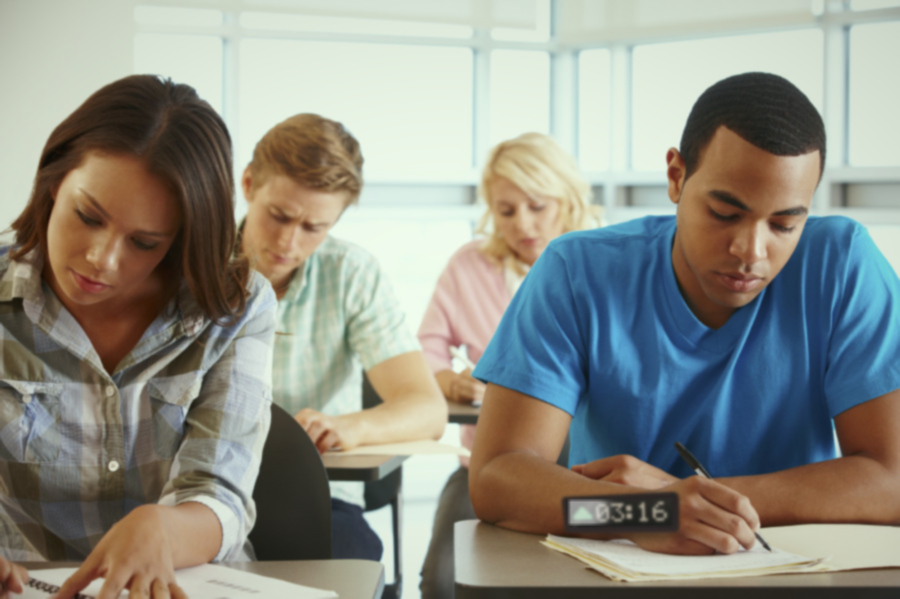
**3:16**
